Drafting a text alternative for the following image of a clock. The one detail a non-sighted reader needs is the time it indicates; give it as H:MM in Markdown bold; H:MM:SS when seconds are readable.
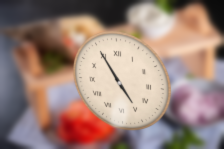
**4:55**
